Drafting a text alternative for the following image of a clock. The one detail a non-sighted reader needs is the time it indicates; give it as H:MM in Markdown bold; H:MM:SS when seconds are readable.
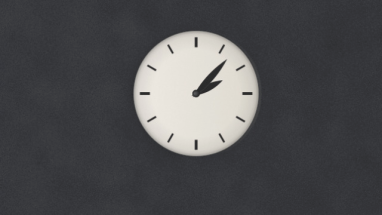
**2:07**
